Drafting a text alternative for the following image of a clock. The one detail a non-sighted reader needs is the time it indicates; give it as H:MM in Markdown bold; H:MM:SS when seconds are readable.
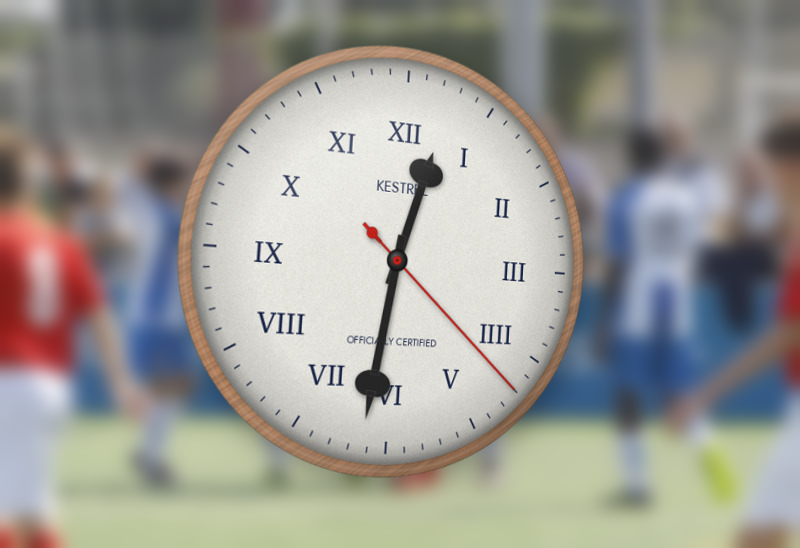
**12:31:22**
